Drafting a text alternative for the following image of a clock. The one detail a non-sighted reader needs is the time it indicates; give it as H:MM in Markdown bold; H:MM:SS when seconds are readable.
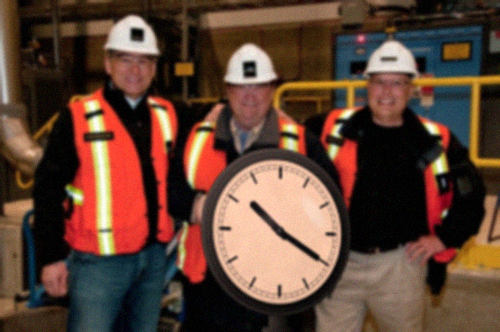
**10:20**
